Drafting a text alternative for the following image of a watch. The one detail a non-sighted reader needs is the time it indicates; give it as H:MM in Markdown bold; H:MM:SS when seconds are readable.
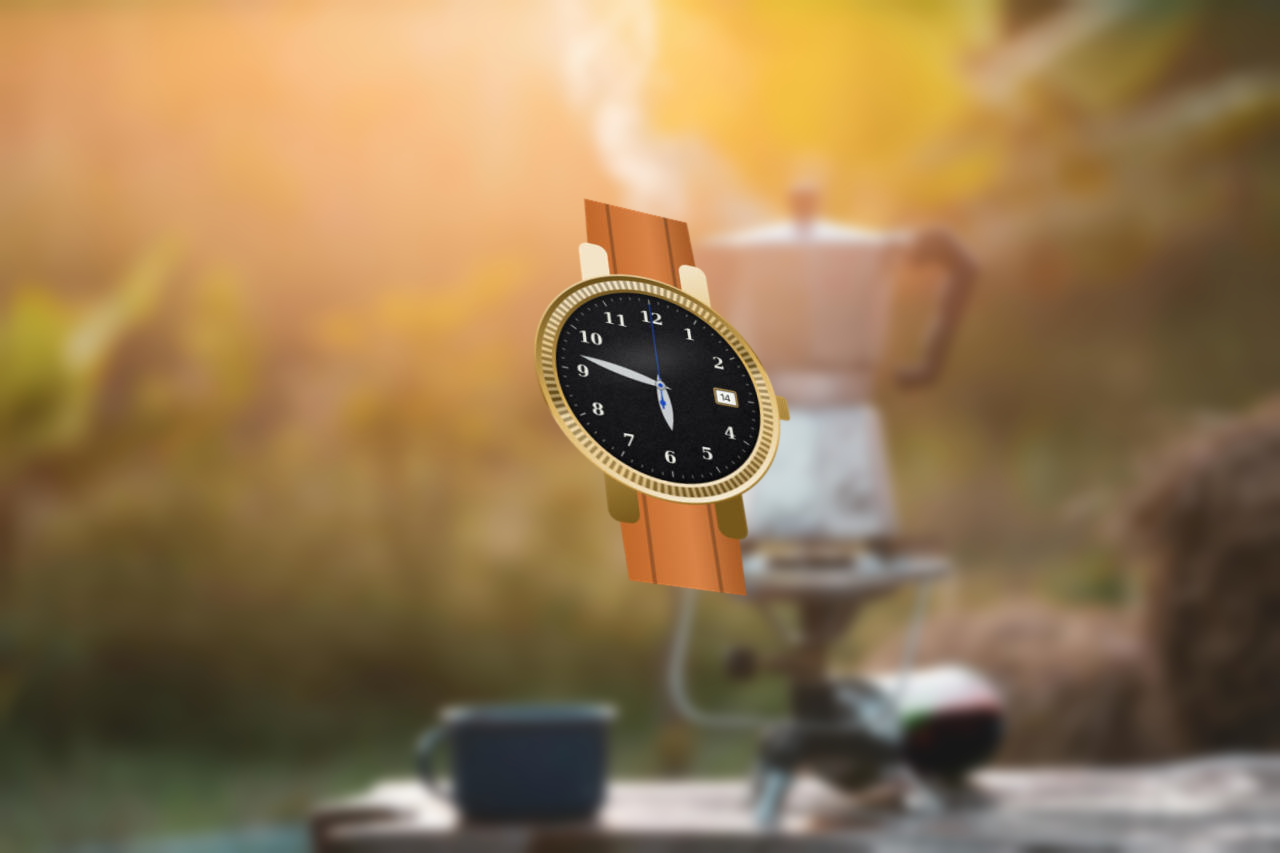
**5:47:00**
